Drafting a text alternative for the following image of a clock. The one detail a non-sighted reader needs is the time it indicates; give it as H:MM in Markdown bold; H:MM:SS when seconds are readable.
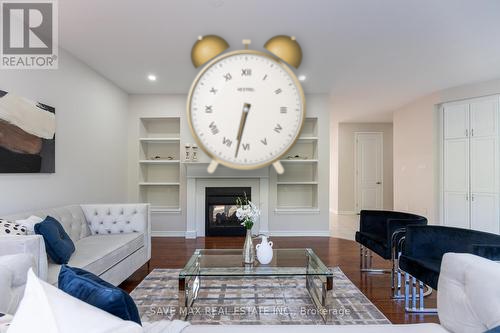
**6:32**
